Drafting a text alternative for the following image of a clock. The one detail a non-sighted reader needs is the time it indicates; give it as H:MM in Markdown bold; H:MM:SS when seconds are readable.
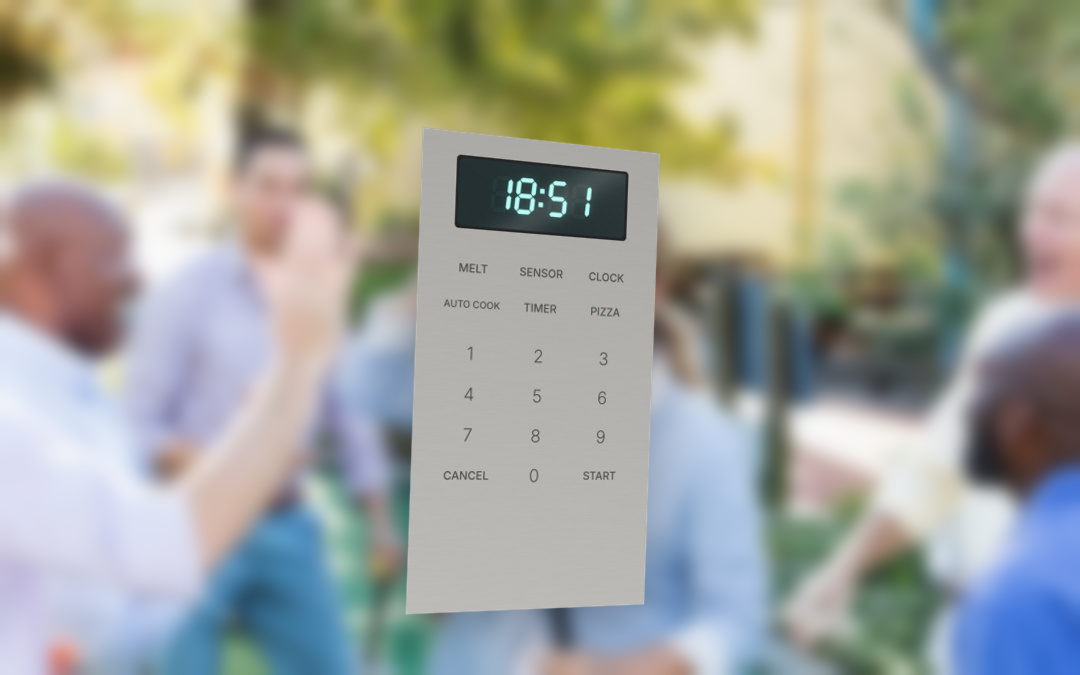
**18:51**
